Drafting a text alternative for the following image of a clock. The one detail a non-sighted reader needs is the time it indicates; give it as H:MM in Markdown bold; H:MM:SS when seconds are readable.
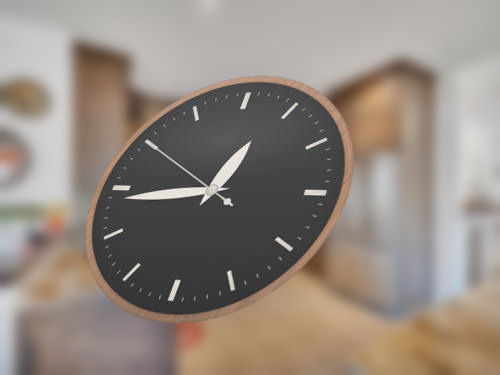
**12:43:50**
